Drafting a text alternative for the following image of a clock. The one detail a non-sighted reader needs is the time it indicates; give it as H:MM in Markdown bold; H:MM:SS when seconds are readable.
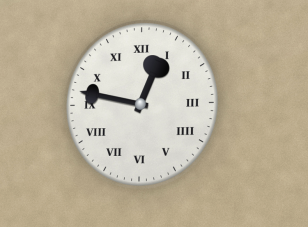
**12:47**
